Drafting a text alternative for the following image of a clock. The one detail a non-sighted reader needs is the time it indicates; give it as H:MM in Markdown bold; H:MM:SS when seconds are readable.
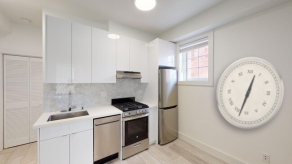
**12:33**
